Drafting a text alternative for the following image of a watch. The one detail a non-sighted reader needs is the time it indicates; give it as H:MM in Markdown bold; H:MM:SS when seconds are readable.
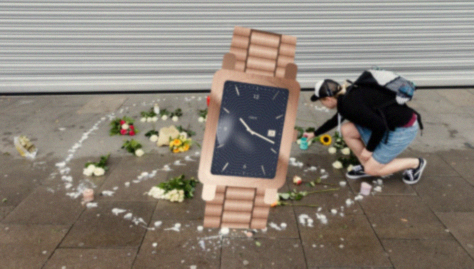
**10:18**
